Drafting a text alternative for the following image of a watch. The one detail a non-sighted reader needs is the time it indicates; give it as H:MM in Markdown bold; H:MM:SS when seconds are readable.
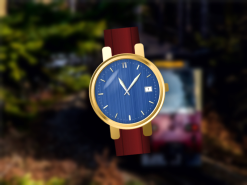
**11:07**
